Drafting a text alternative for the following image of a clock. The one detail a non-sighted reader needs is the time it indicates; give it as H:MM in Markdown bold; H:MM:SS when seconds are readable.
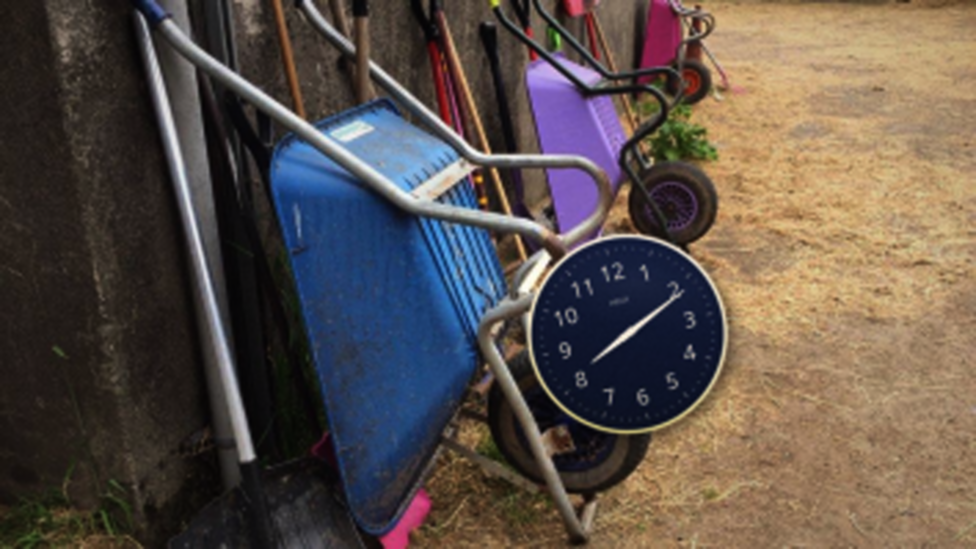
**8:11**
